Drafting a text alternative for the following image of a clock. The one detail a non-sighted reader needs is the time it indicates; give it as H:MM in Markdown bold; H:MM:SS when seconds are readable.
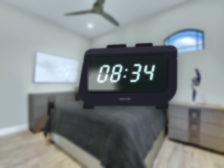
**8:34**
